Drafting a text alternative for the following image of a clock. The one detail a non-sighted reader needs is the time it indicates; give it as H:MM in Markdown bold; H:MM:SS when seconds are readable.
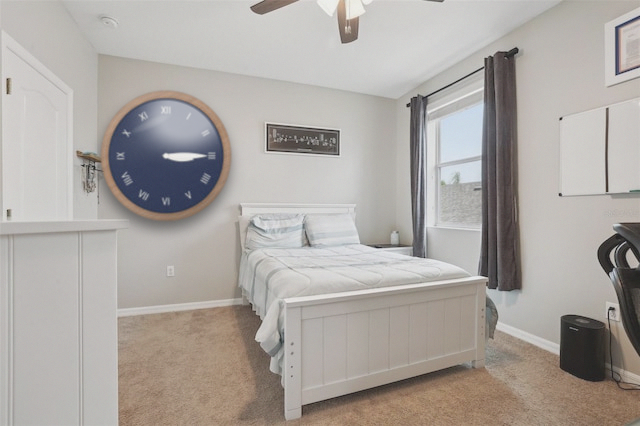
**3:15**
